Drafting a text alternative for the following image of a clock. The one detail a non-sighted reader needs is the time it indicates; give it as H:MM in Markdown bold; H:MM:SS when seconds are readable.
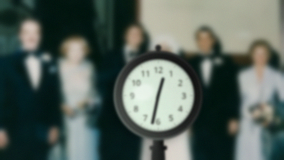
**12:32**
